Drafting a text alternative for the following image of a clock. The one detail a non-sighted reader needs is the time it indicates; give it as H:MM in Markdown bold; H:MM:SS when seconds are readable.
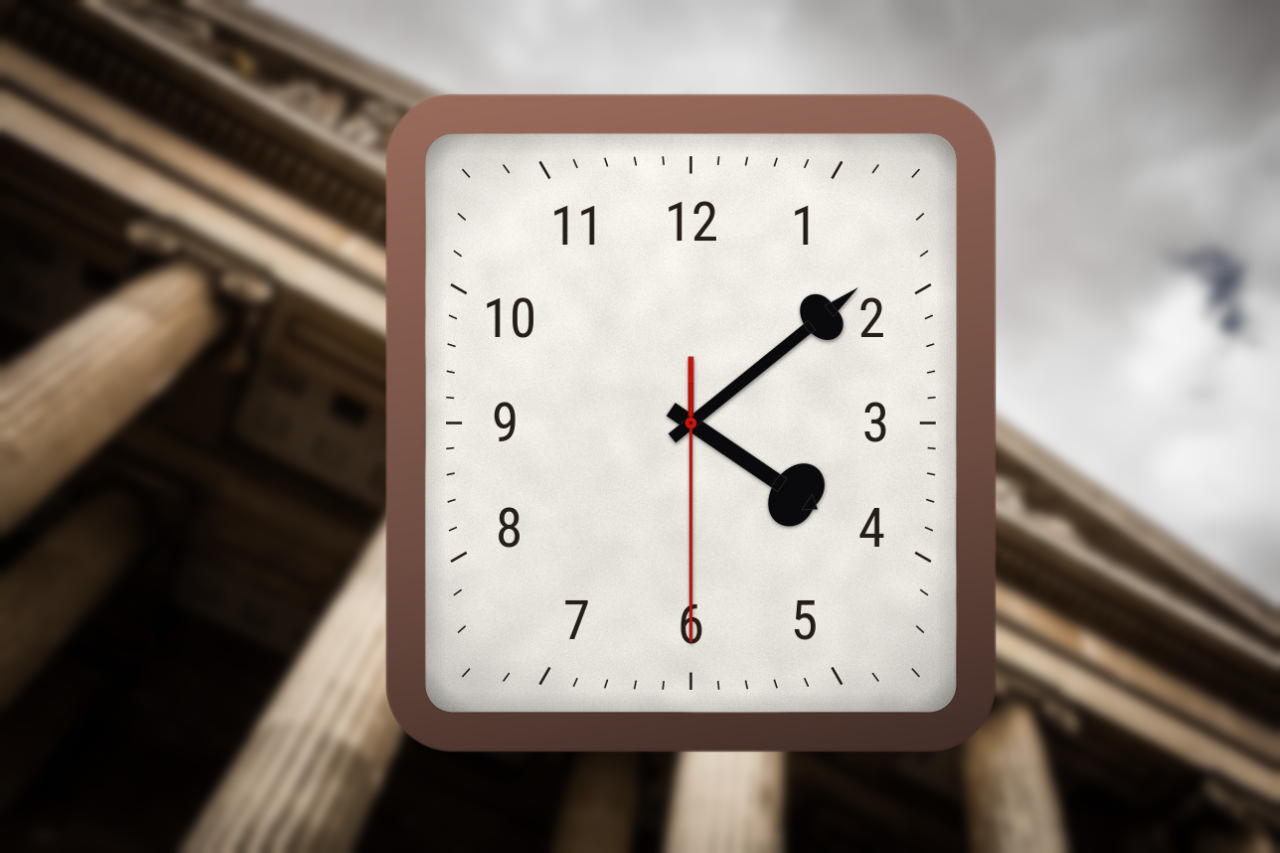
**4:08:30**
